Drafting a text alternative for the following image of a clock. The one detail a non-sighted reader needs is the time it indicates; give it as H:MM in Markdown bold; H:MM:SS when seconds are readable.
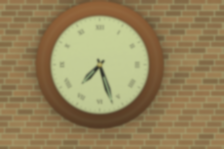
**7:27**
